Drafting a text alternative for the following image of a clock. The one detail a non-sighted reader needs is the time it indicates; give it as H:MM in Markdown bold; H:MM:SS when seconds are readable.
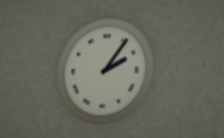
**2:06**
